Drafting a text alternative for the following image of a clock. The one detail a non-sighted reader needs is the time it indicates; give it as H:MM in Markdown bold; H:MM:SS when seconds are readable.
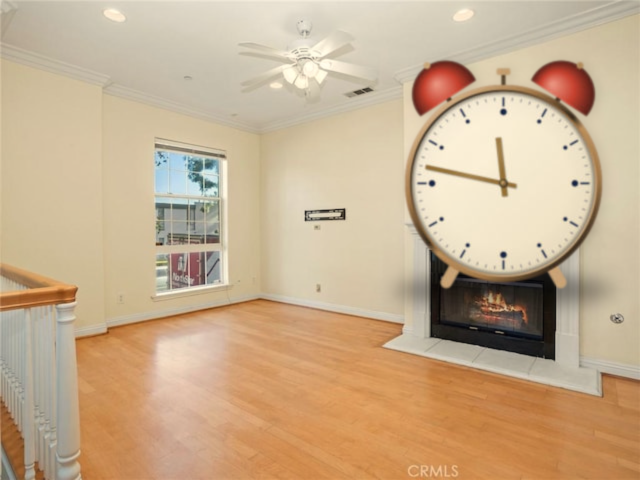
**11:47**
